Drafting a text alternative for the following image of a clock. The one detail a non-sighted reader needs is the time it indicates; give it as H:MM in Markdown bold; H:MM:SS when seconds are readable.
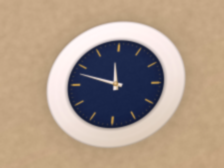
**11:48**
